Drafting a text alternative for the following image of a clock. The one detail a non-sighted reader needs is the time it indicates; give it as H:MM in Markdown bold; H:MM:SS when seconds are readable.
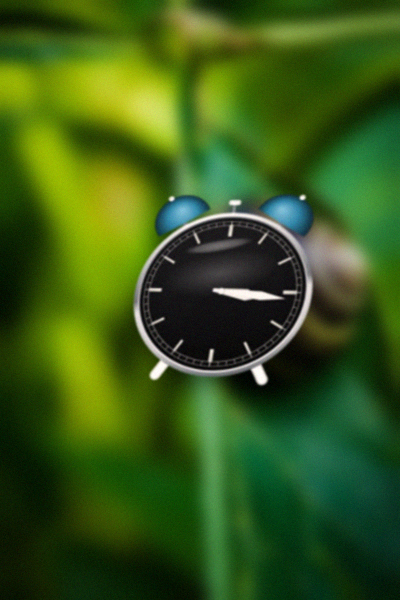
**3:16**
